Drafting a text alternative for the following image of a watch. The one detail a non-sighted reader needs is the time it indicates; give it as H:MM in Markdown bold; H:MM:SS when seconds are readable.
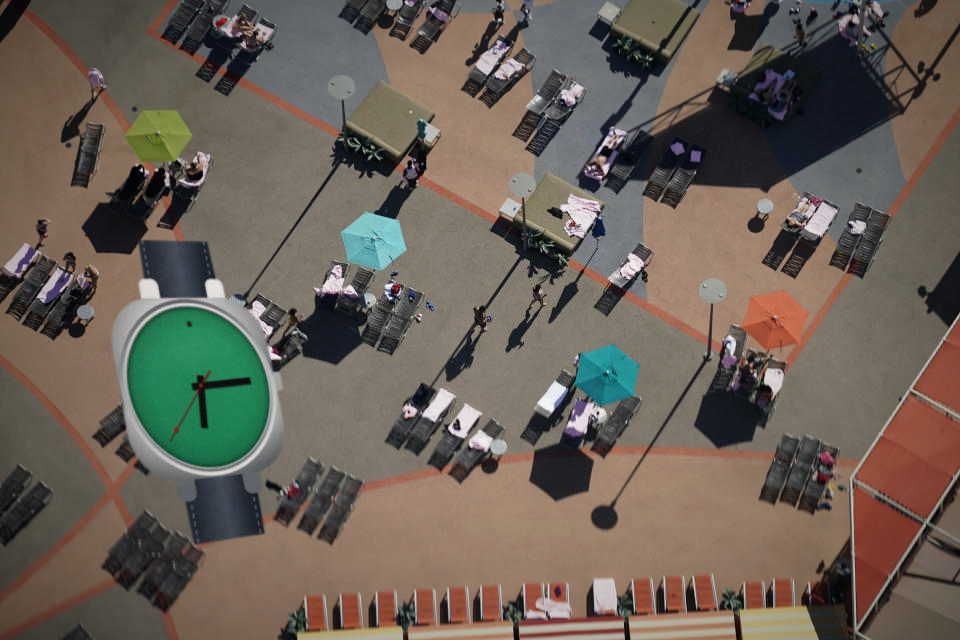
**6:14:37**
